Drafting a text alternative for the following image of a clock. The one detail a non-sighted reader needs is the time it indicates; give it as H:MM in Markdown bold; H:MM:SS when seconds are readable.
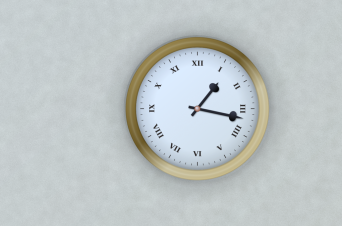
**1:17**
